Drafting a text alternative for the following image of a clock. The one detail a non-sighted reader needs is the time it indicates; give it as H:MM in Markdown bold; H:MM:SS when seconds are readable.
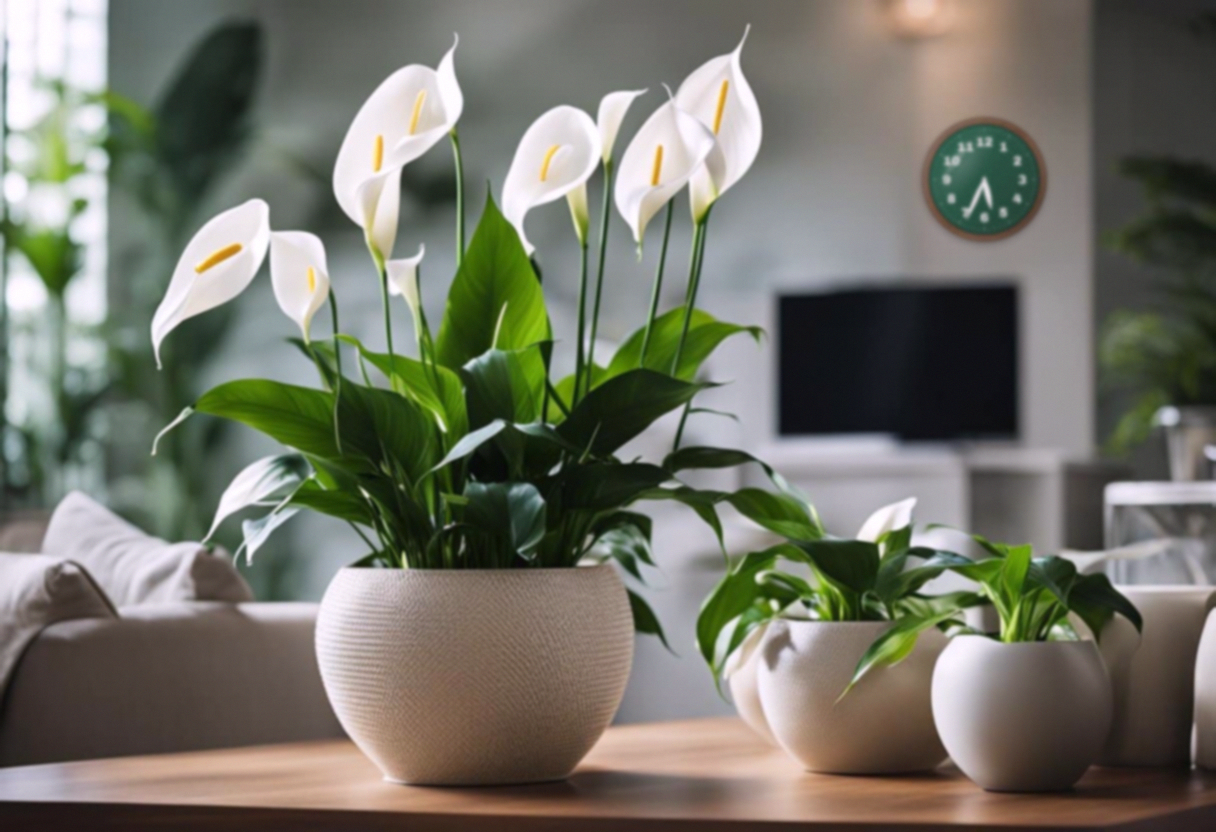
**5:34**
